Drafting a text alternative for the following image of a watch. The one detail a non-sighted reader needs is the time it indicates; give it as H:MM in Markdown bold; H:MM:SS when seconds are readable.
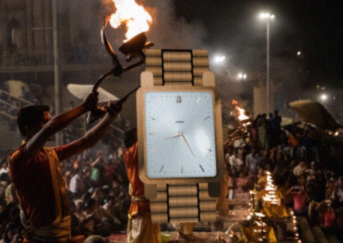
**8:25**
